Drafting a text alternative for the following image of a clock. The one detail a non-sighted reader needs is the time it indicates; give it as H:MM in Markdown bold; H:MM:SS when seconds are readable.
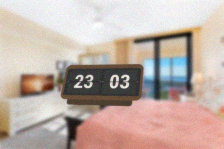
**23:03**
